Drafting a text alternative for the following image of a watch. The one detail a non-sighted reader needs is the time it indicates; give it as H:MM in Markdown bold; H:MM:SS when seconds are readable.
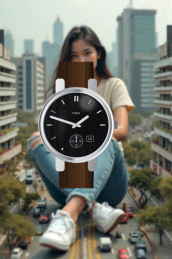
**1:48**
